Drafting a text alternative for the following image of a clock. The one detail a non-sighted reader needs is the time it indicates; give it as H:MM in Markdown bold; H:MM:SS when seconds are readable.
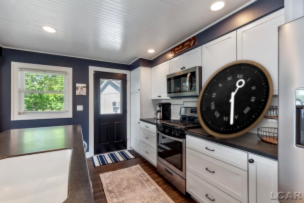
**12:27**
